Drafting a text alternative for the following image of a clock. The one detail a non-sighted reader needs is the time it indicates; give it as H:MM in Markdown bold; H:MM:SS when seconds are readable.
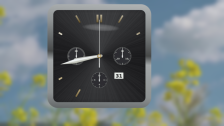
**8:43**
